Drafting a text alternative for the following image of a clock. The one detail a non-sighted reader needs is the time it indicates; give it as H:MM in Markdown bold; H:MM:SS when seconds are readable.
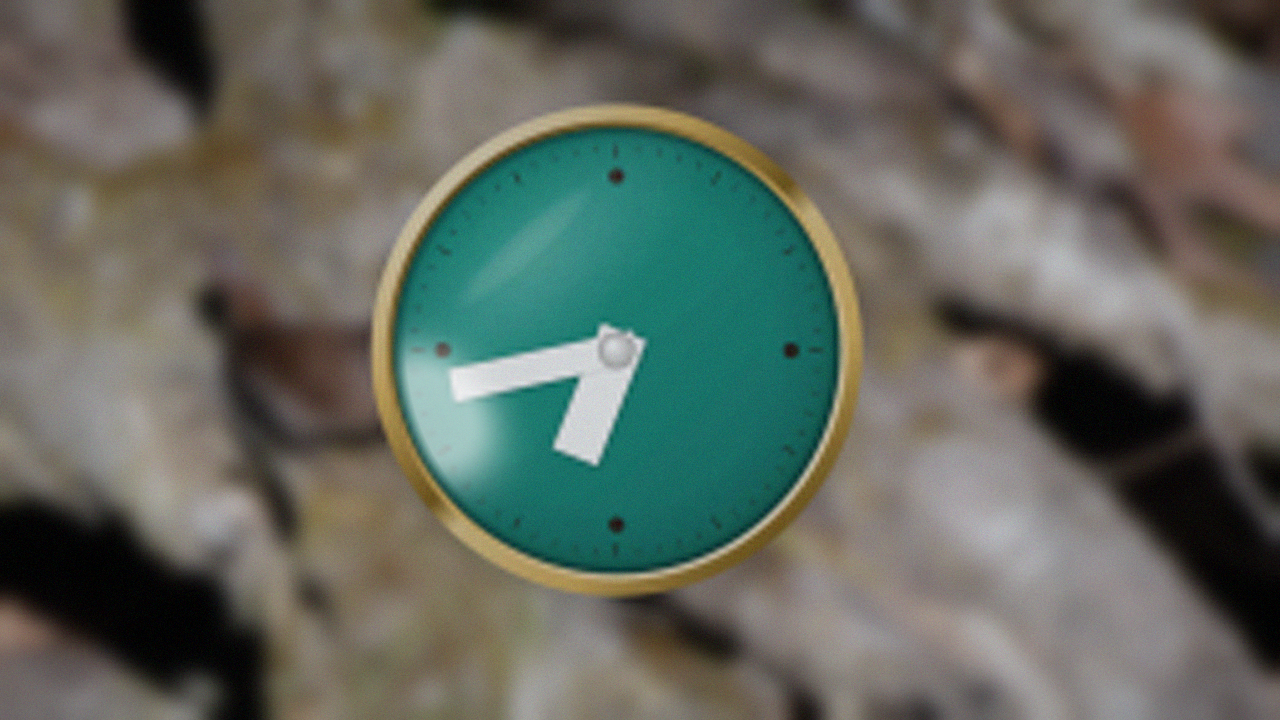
**6:43**
